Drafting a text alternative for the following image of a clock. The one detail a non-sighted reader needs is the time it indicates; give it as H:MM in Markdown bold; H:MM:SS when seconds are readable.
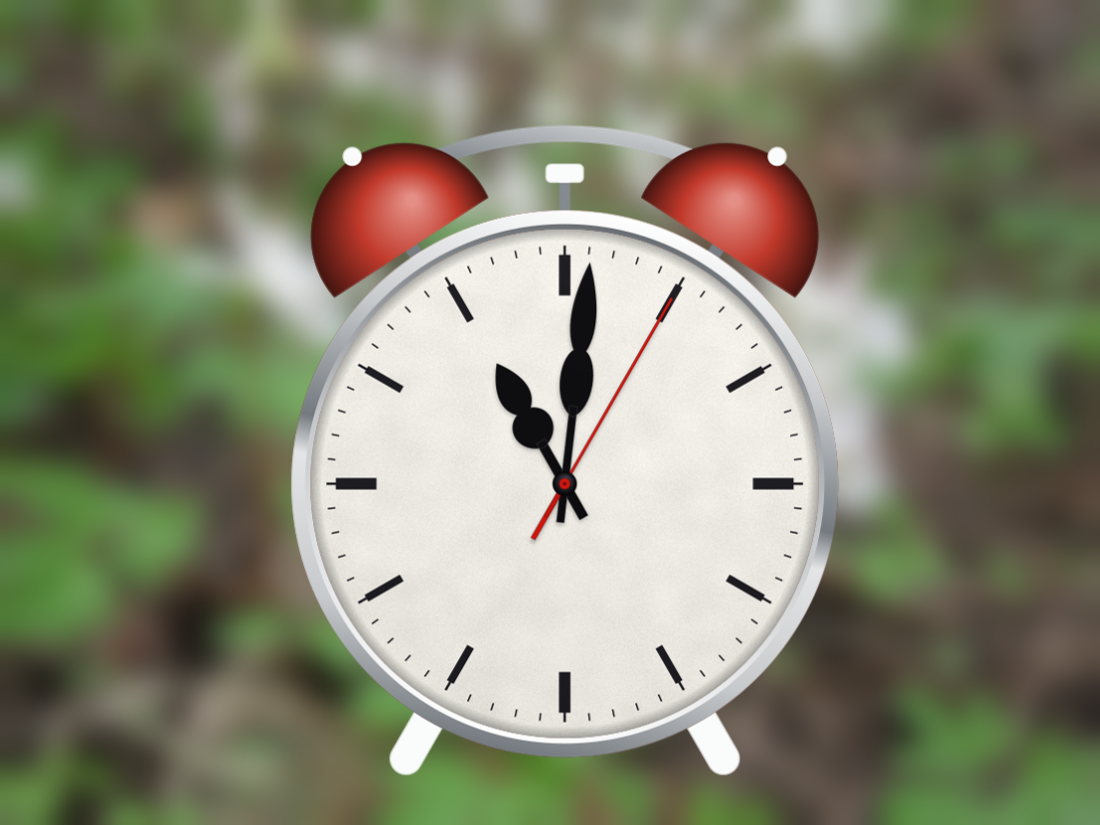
**11:01:05**
